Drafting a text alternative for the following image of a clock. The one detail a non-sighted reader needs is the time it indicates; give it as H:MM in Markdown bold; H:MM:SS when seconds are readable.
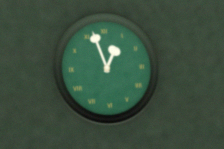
**12:57**
